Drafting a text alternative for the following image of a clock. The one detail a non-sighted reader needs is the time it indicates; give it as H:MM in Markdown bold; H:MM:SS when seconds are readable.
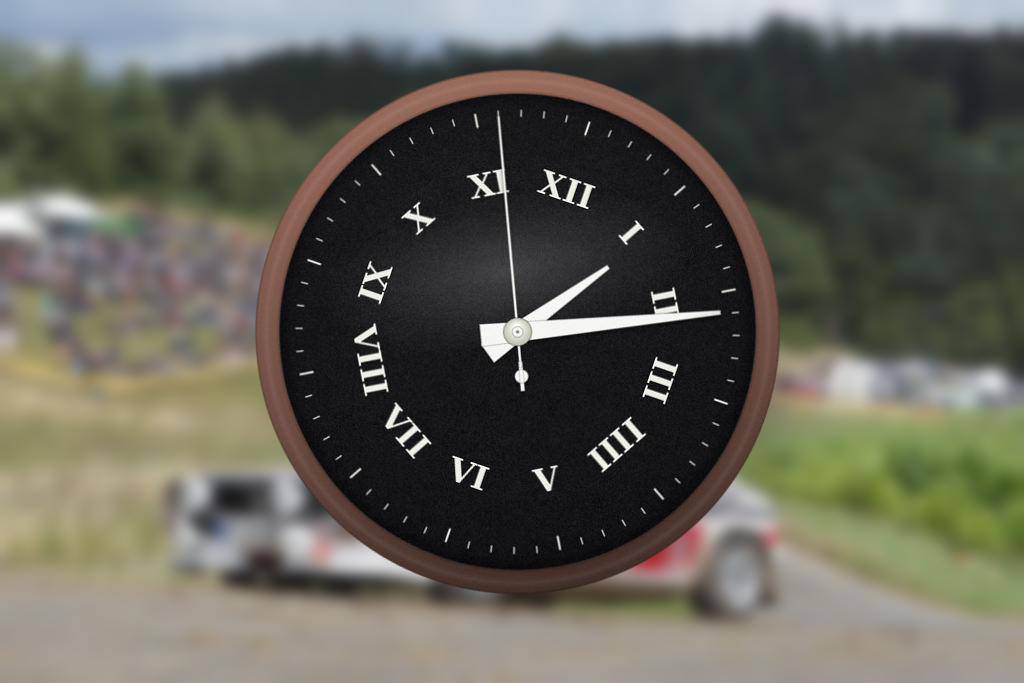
**1:10:56**
